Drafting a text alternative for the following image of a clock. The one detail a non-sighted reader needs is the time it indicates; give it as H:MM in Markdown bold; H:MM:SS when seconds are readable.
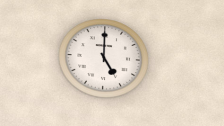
**5:00**
